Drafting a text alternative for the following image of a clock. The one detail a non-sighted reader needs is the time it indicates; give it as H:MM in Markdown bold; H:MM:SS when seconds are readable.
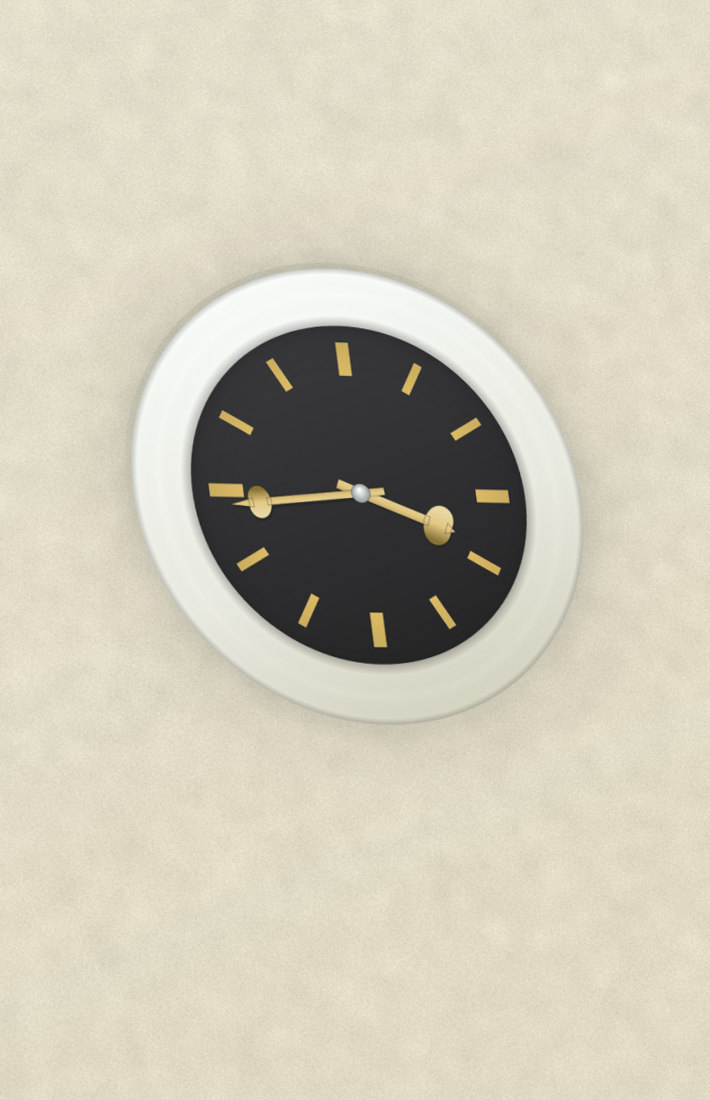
**3:44**
